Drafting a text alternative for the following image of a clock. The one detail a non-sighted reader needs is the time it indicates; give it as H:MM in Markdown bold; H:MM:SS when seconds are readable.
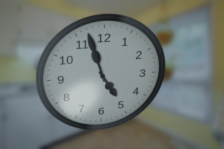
**4:57**
